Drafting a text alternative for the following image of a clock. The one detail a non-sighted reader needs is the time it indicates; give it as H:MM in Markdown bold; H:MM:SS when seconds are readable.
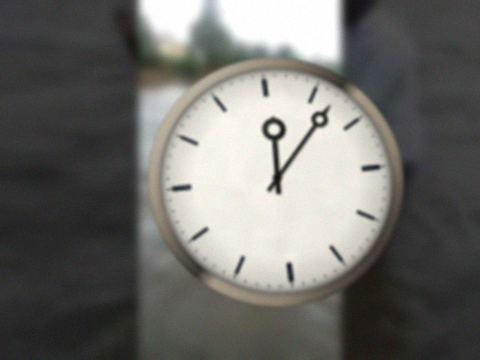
**12:07**
